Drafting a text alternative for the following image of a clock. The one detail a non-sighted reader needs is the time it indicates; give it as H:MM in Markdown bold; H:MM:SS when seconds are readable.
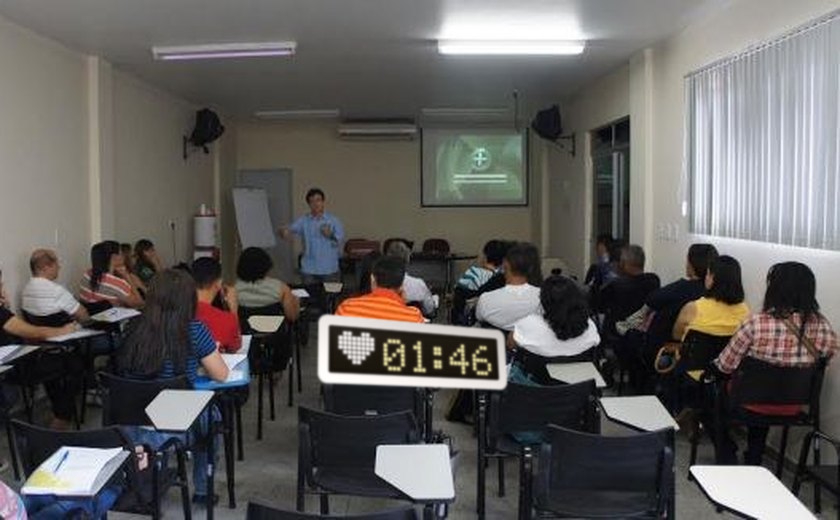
**1:46**
